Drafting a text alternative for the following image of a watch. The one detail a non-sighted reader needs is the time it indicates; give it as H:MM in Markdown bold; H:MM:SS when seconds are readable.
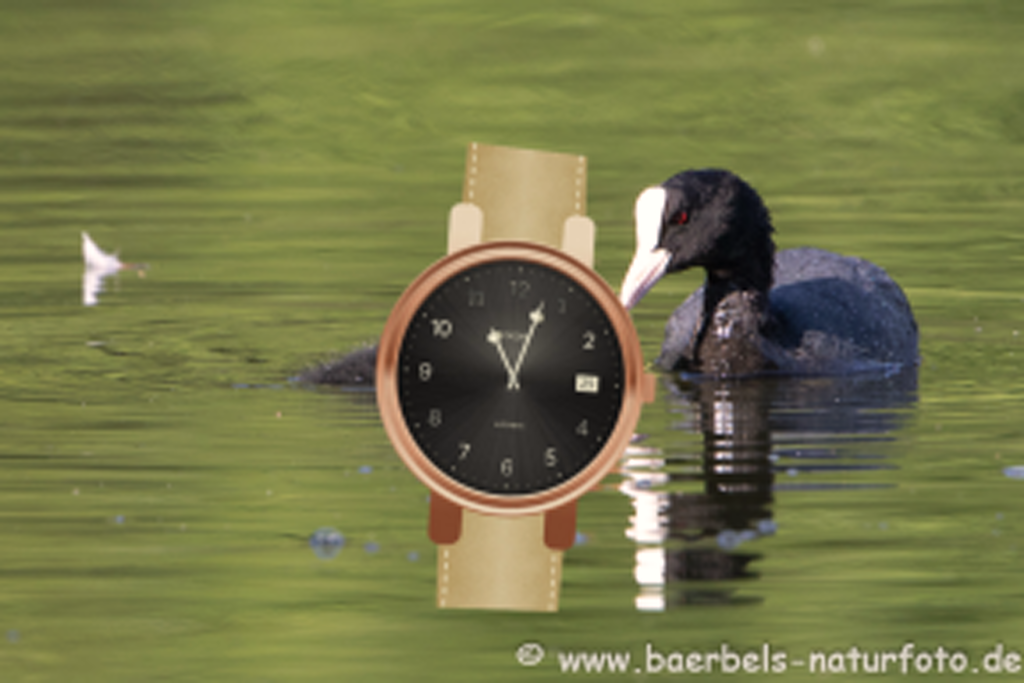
**11:03**
